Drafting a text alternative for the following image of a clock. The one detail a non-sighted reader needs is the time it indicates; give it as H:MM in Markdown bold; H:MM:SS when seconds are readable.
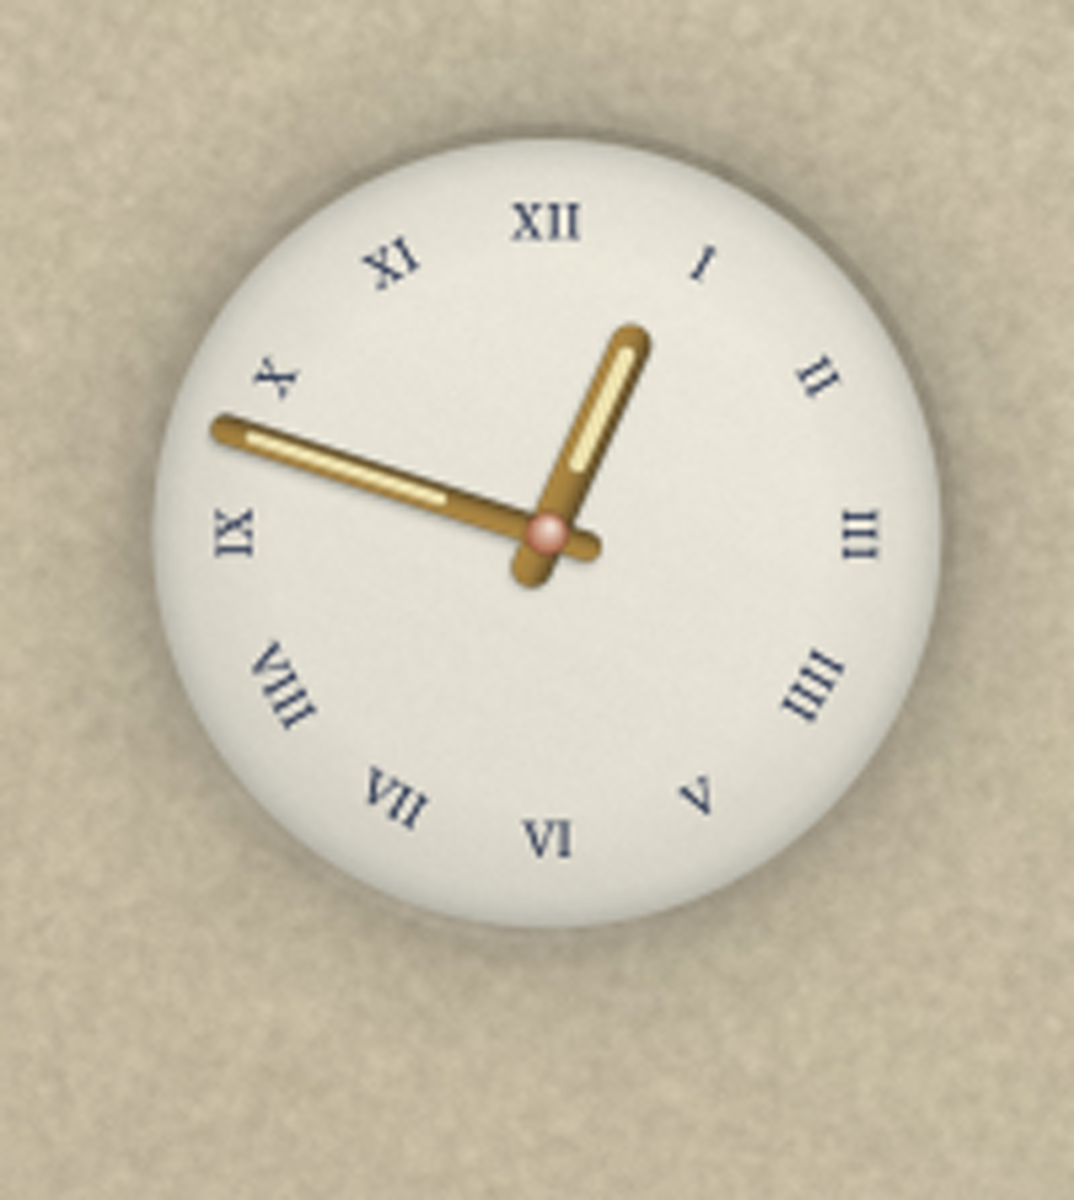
**12:48**
